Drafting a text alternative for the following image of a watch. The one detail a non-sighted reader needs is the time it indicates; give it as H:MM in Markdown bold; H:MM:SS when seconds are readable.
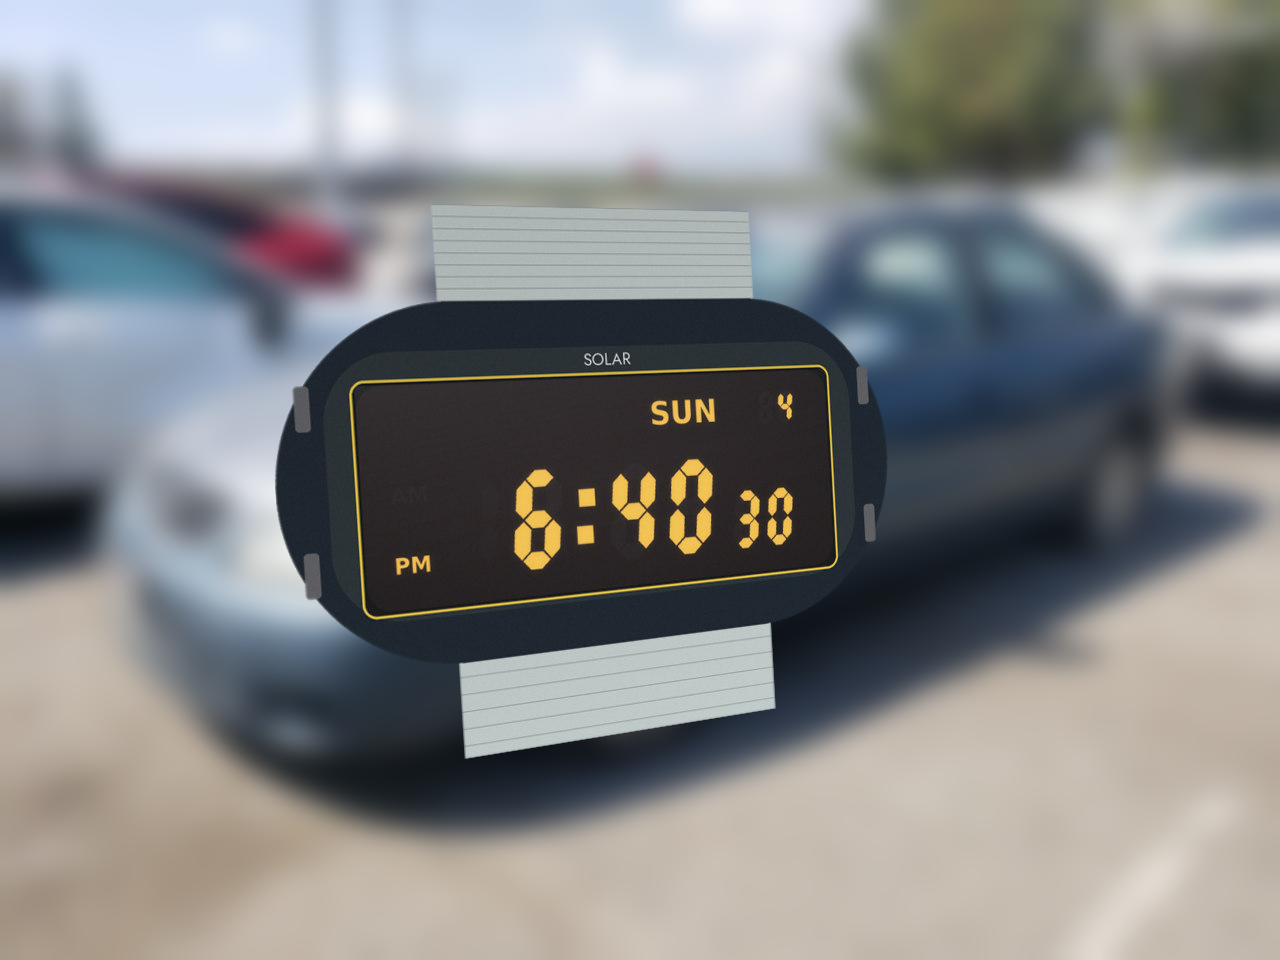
**6:40:30**
